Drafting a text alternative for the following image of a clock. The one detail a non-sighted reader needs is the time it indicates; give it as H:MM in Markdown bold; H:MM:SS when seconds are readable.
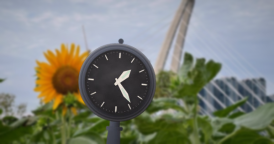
**1:24**
